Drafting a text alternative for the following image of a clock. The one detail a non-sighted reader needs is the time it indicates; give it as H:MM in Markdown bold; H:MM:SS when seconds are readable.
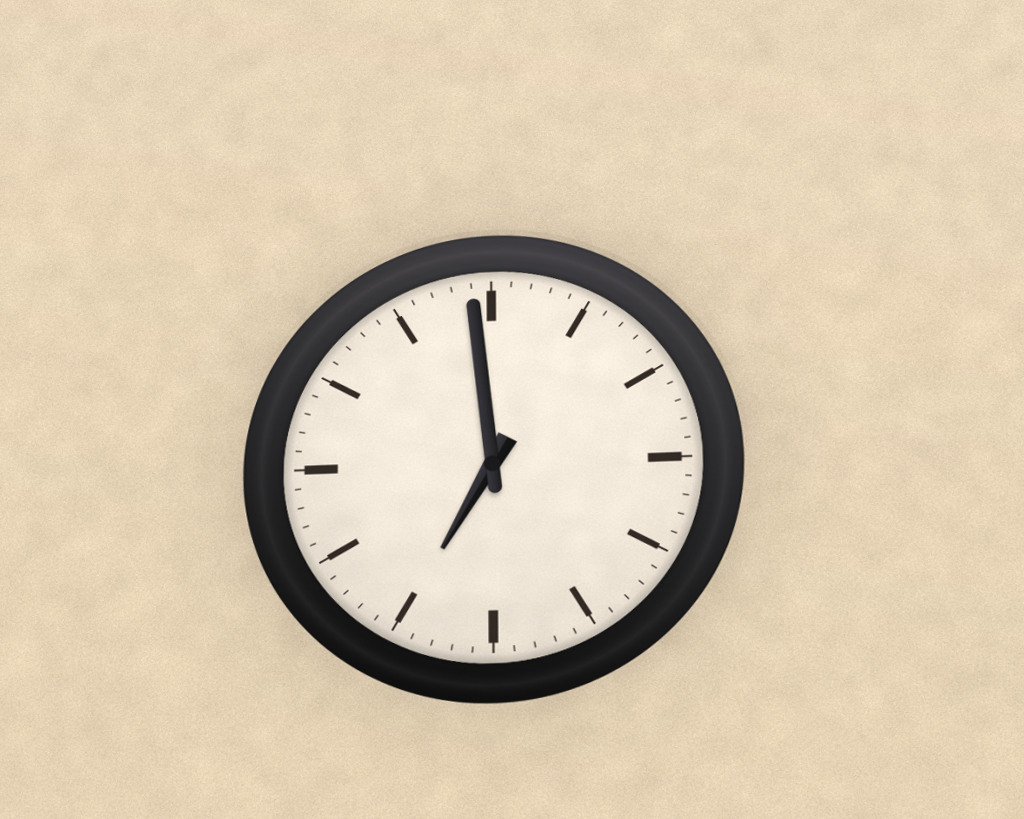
**6:59**
